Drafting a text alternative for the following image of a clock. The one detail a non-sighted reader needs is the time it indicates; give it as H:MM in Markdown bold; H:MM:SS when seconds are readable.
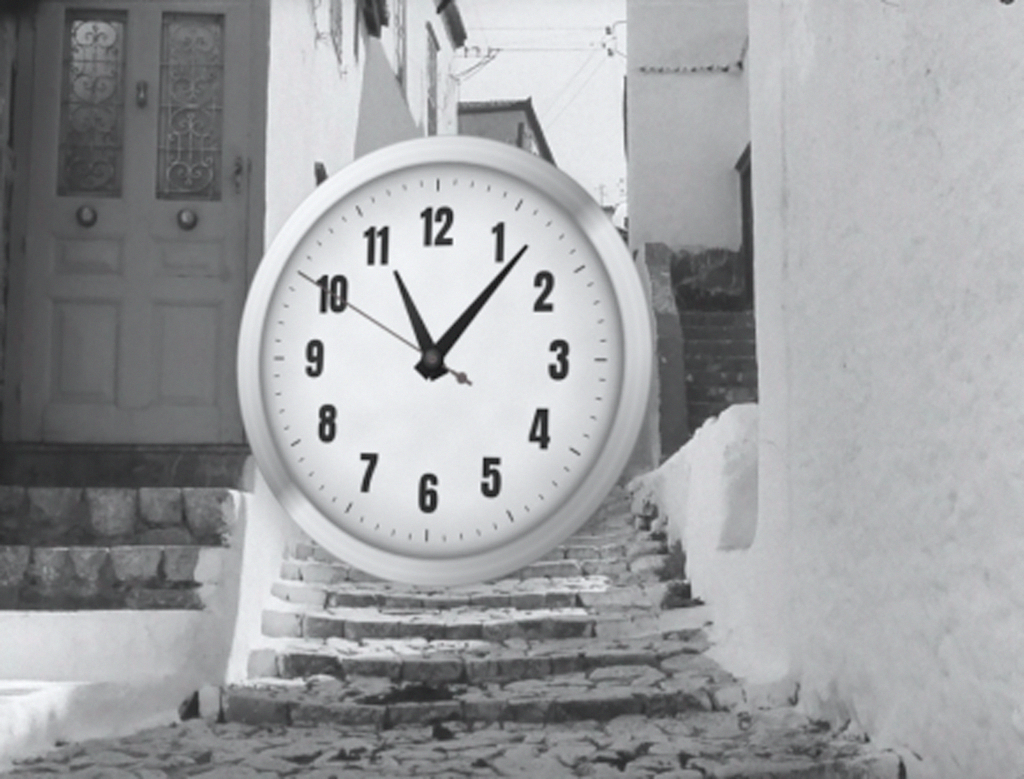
**11:06:50**
